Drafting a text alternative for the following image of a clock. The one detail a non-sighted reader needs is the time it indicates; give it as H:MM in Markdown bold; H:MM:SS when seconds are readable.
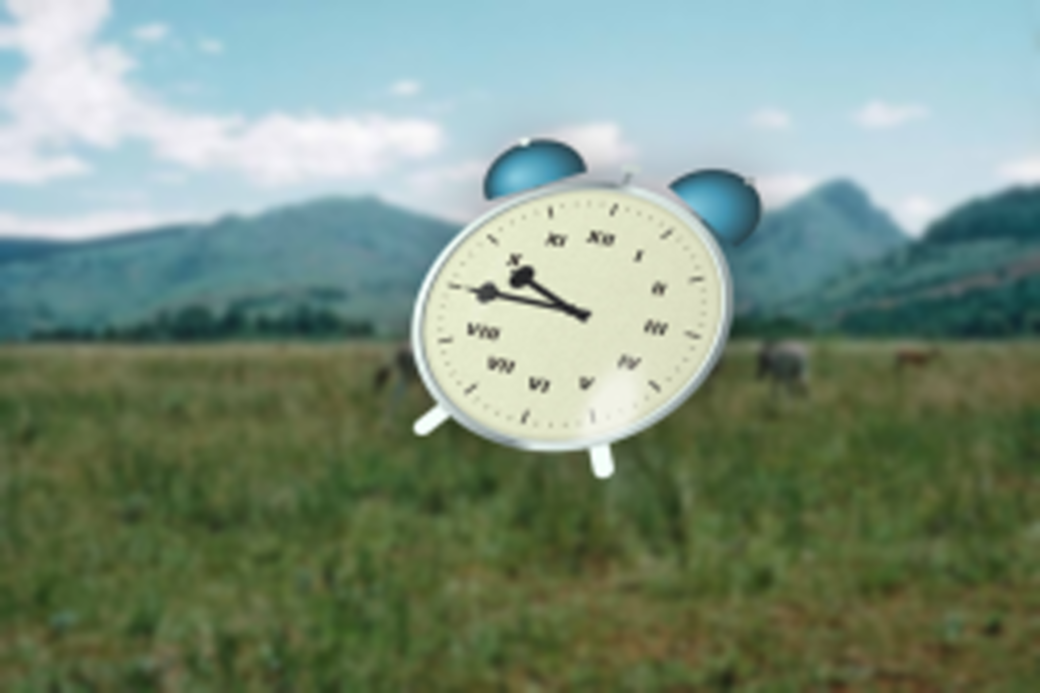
**9:45**
